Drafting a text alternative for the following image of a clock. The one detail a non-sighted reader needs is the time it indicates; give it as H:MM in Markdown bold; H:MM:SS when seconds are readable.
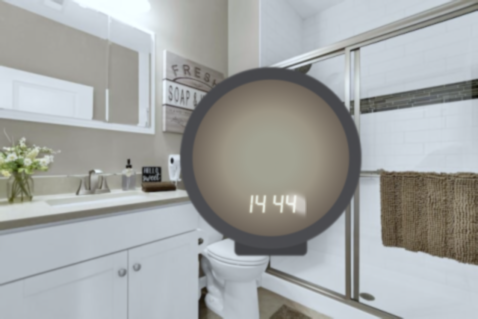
**14:44**
